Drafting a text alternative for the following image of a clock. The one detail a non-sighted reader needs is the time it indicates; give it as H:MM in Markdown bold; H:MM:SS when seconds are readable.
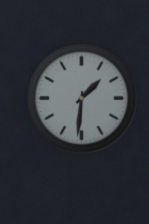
**1:31**
